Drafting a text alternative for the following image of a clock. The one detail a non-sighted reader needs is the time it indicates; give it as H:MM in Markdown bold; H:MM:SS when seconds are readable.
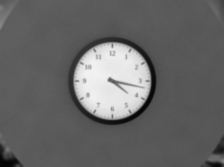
**4:17**
